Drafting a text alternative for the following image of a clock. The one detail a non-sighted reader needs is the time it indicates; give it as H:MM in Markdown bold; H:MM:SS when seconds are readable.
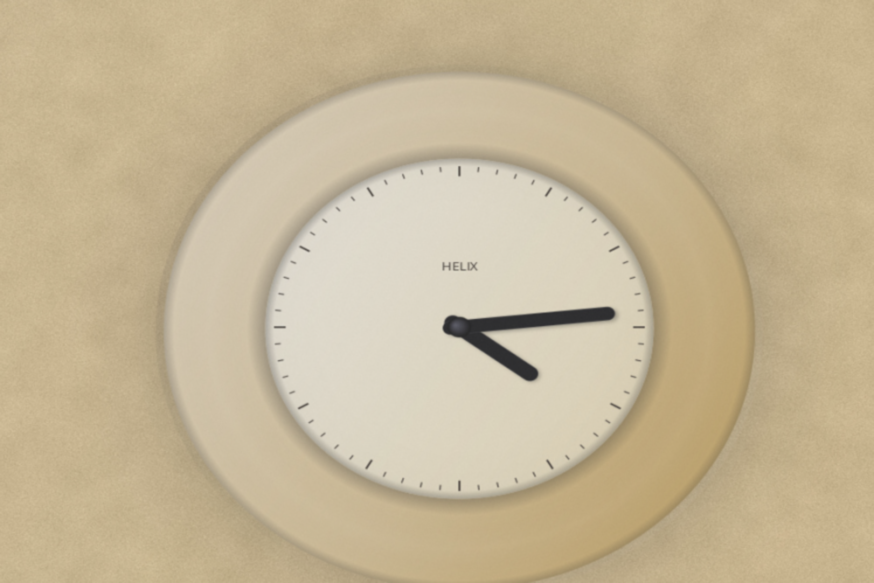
**4:14**
